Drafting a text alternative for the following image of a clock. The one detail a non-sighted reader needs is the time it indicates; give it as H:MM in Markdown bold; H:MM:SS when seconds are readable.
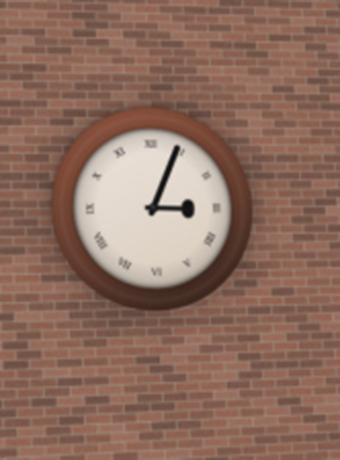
**3:04**
